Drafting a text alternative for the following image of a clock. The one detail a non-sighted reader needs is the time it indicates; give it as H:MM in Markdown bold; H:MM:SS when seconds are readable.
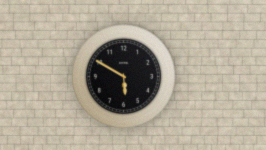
**5:50**
